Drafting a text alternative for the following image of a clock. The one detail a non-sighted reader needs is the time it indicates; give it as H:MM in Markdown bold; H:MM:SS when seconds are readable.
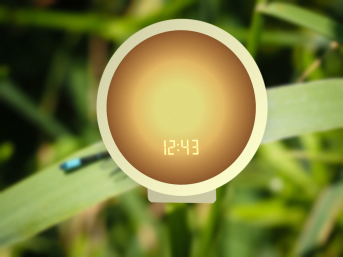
**12:43**
